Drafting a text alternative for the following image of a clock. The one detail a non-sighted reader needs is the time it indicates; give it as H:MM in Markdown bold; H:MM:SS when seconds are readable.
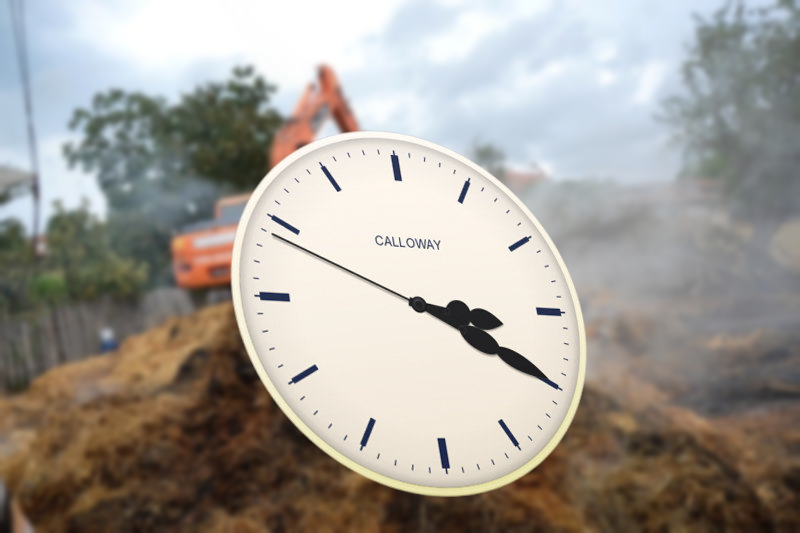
**3:19:49**
